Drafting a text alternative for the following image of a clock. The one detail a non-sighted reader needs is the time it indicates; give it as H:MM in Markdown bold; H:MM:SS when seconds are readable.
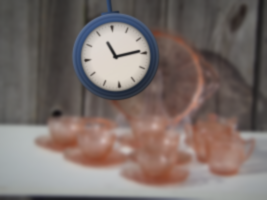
**11:14**
